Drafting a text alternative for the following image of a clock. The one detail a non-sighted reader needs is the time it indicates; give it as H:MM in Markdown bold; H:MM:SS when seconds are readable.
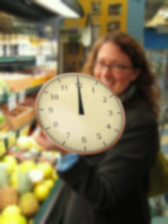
**12:00**
